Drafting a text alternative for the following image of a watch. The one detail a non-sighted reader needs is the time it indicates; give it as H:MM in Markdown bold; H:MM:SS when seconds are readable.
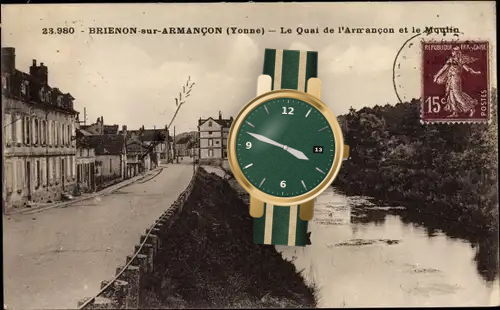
**3:48**
